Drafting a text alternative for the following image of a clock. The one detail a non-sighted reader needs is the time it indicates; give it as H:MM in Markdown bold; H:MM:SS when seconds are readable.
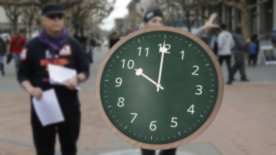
**10:00**
